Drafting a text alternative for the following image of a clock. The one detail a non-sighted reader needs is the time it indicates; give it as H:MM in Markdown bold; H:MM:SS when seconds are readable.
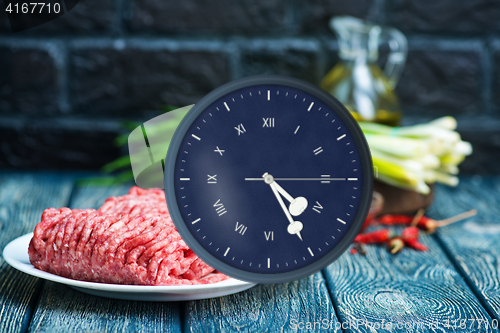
**4:25:15**
